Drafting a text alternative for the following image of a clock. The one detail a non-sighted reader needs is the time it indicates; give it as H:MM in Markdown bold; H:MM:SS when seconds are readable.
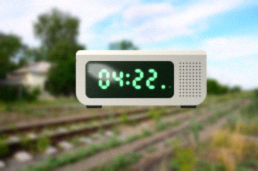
**4:22**
